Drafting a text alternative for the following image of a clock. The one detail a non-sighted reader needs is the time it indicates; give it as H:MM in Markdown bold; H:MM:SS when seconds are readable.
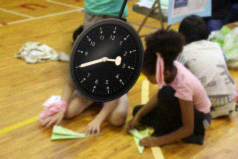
**2:40**
